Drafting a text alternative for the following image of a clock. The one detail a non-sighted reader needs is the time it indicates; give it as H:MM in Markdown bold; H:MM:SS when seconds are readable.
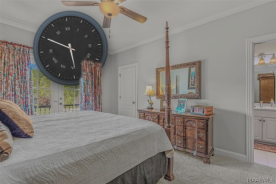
**5:50**
